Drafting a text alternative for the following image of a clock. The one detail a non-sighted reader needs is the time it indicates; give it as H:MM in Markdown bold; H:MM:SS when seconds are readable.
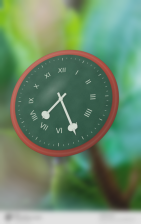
**7:26**
